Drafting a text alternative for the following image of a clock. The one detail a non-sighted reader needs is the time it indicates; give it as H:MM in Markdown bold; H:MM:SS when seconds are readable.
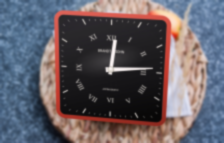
**12:14**
